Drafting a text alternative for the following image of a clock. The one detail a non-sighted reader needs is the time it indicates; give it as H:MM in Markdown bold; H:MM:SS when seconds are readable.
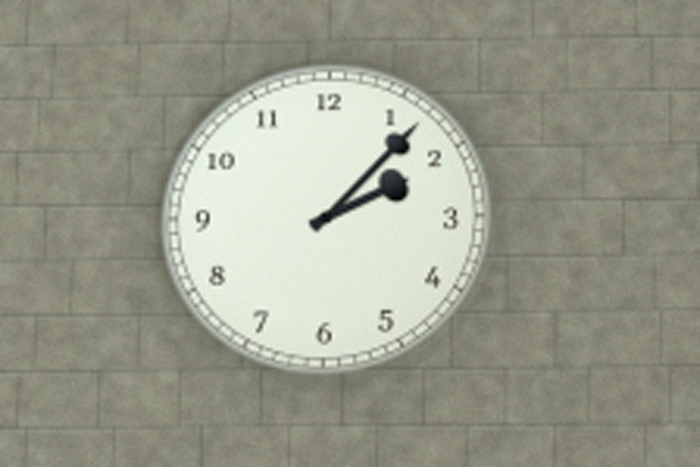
**2:07**
